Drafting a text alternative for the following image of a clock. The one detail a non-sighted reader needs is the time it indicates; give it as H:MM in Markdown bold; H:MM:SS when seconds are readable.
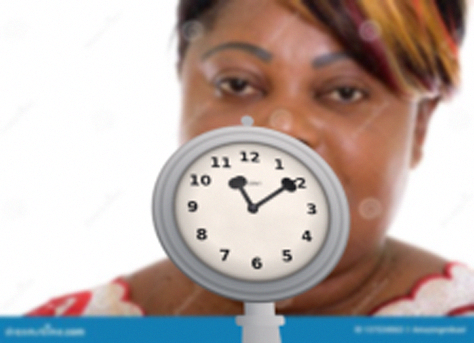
**11:09**
